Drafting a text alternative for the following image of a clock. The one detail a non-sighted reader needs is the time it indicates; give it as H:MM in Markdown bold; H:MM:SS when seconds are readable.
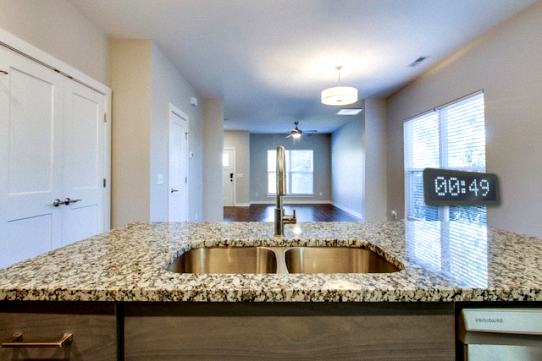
**0:49**
